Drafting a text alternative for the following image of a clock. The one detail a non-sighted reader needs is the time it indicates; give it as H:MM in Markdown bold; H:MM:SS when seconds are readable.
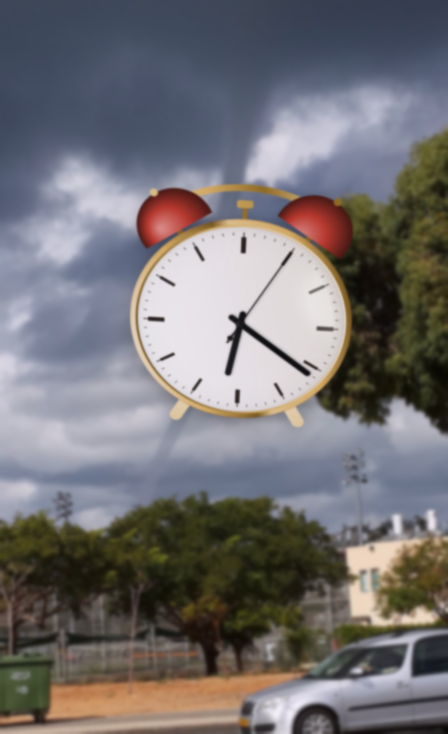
**6:21:05**
